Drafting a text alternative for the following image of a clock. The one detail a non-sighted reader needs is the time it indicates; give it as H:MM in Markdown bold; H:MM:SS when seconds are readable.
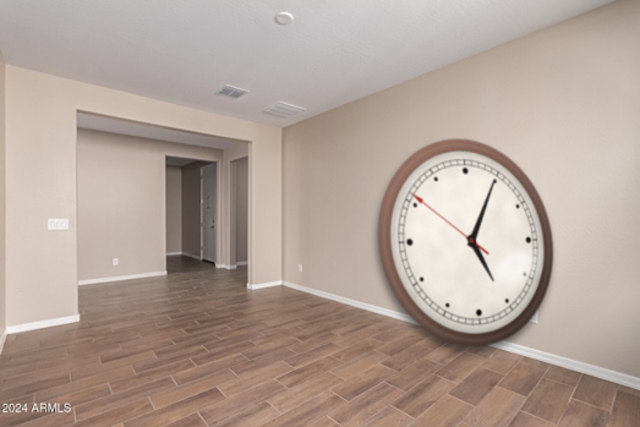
**5:04:51**
